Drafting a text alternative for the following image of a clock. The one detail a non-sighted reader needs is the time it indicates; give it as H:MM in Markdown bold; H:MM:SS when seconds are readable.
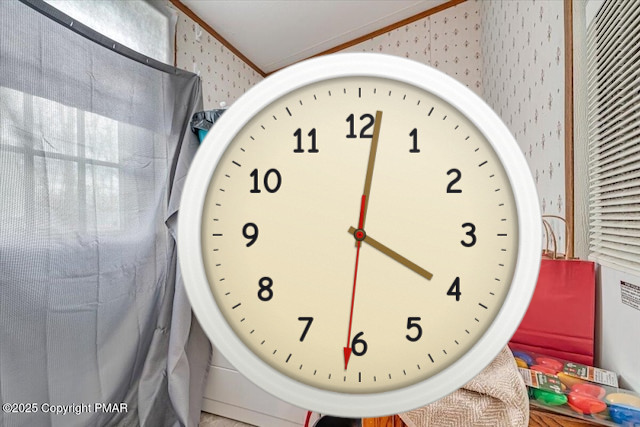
**4:01:31**
